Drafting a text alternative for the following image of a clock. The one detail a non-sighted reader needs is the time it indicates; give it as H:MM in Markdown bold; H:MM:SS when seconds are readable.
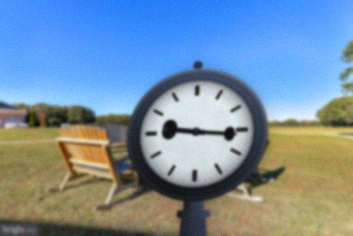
**9:16**
